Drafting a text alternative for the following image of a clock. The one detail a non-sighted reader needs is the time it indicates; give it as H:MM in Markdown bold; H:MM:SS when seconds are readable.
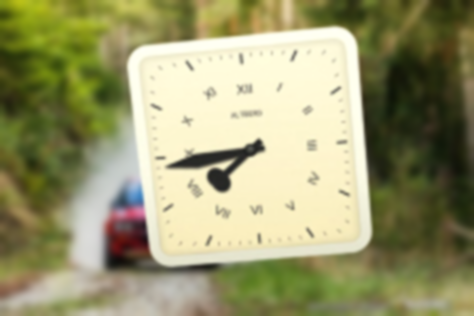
**7:44**
